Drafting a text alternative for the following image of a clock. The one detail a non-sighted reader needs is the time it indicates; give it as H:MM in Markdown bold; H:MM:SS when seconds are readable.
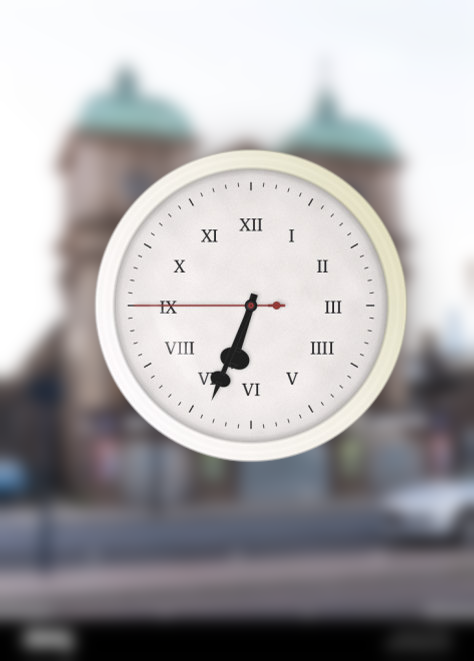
**6:33:45**
